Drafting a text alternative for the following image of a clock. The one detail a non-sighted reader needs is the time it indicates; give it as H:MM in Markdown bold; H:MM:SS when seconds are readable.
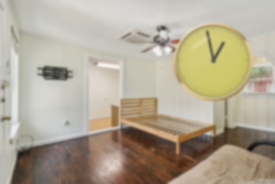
**12:58**
